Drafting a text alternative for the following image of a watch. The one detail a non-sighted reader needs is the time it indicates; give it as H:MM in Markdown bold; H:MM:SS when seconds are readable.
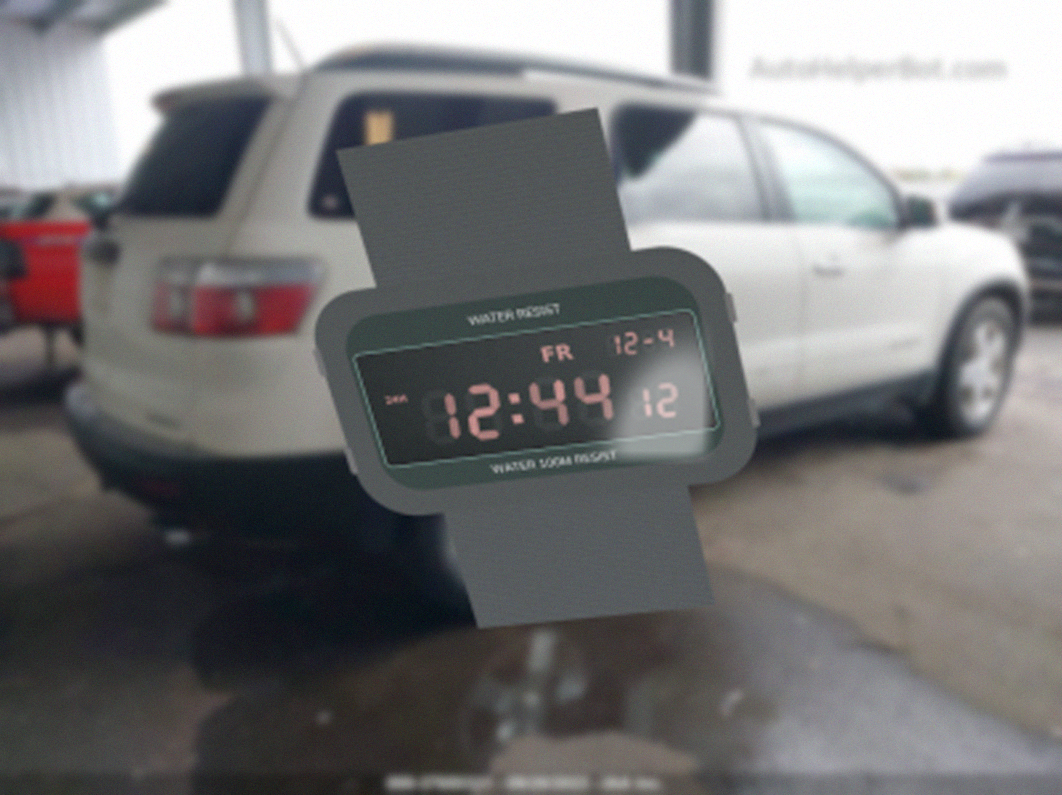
**12:44:12**
